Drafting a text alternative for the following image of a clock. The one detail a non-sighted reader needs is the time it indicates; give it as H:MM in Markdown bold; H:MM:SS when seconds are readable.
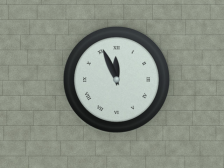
**11:56**
